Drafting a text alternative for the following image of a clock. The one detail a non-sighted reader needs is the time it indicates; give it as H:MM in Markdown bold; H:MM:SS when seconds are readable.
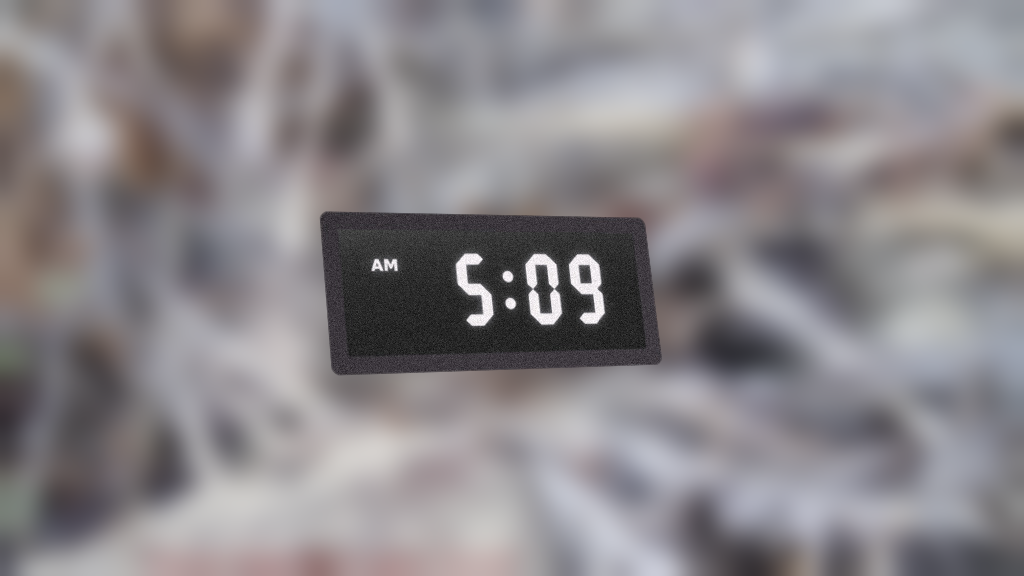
**5:09**
